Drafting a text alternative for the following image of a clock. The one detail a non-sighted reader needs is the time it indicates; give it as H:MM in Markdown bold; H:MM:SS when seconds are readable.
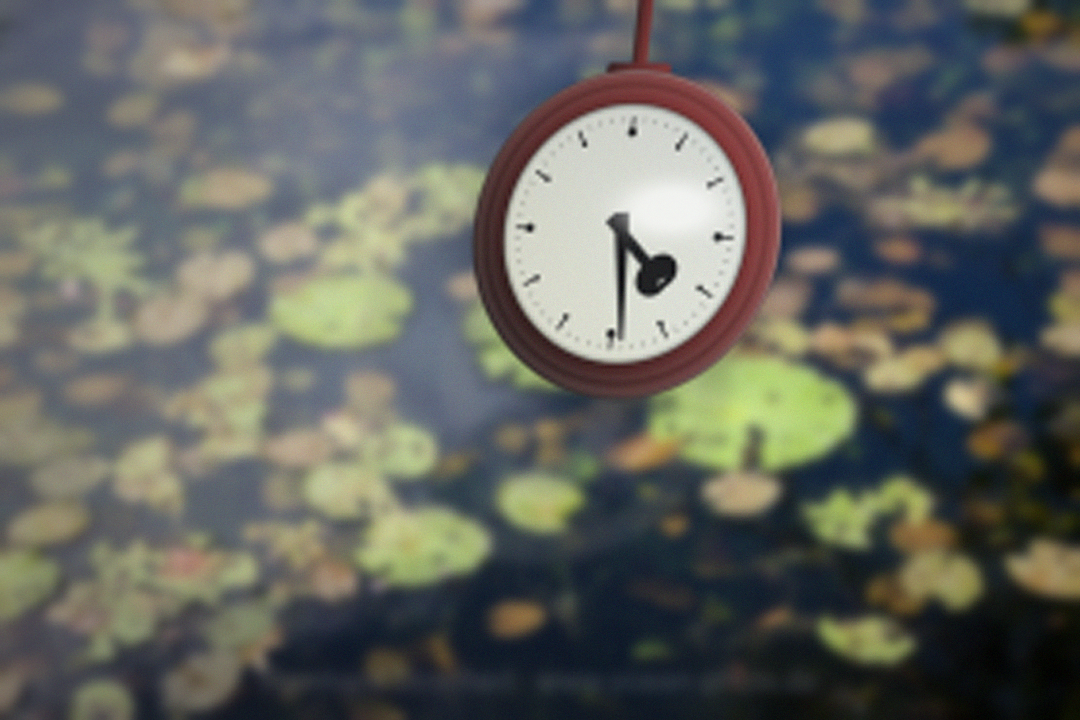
**4:29**
